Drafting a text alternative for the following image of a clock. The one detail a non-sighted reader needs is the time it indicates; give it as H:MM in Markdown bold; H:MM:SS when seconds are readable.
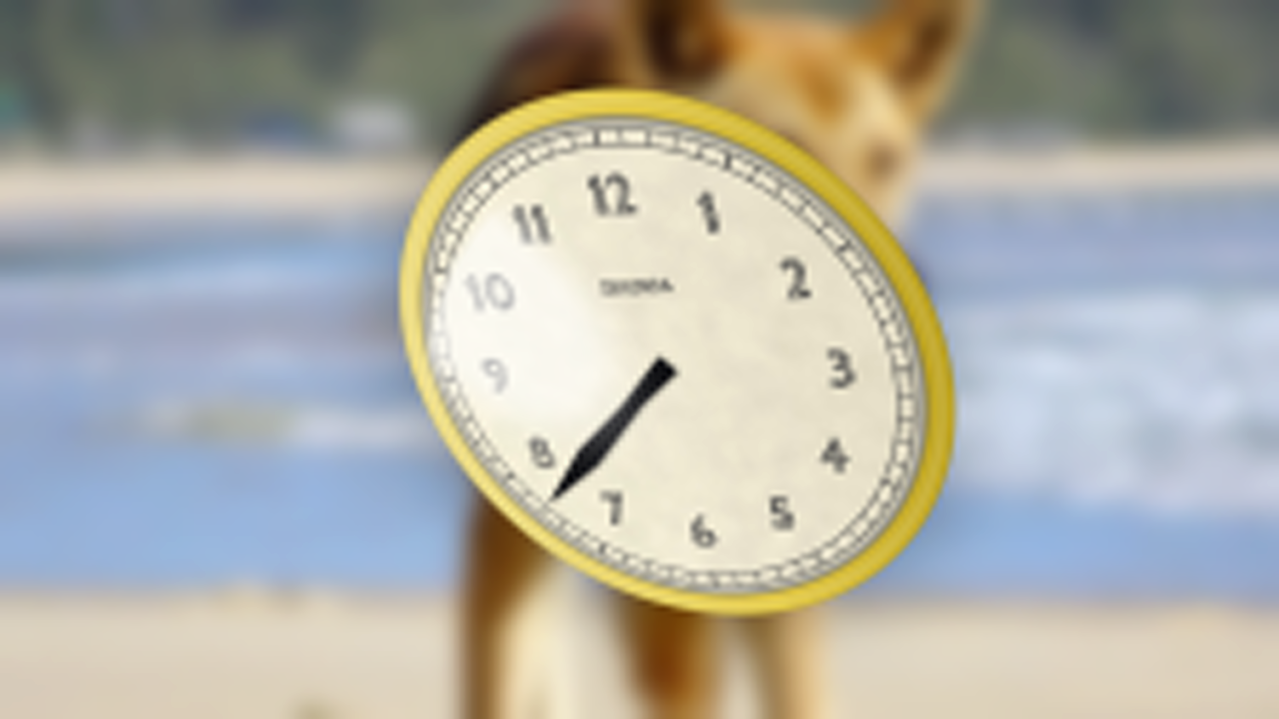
**7:38**
